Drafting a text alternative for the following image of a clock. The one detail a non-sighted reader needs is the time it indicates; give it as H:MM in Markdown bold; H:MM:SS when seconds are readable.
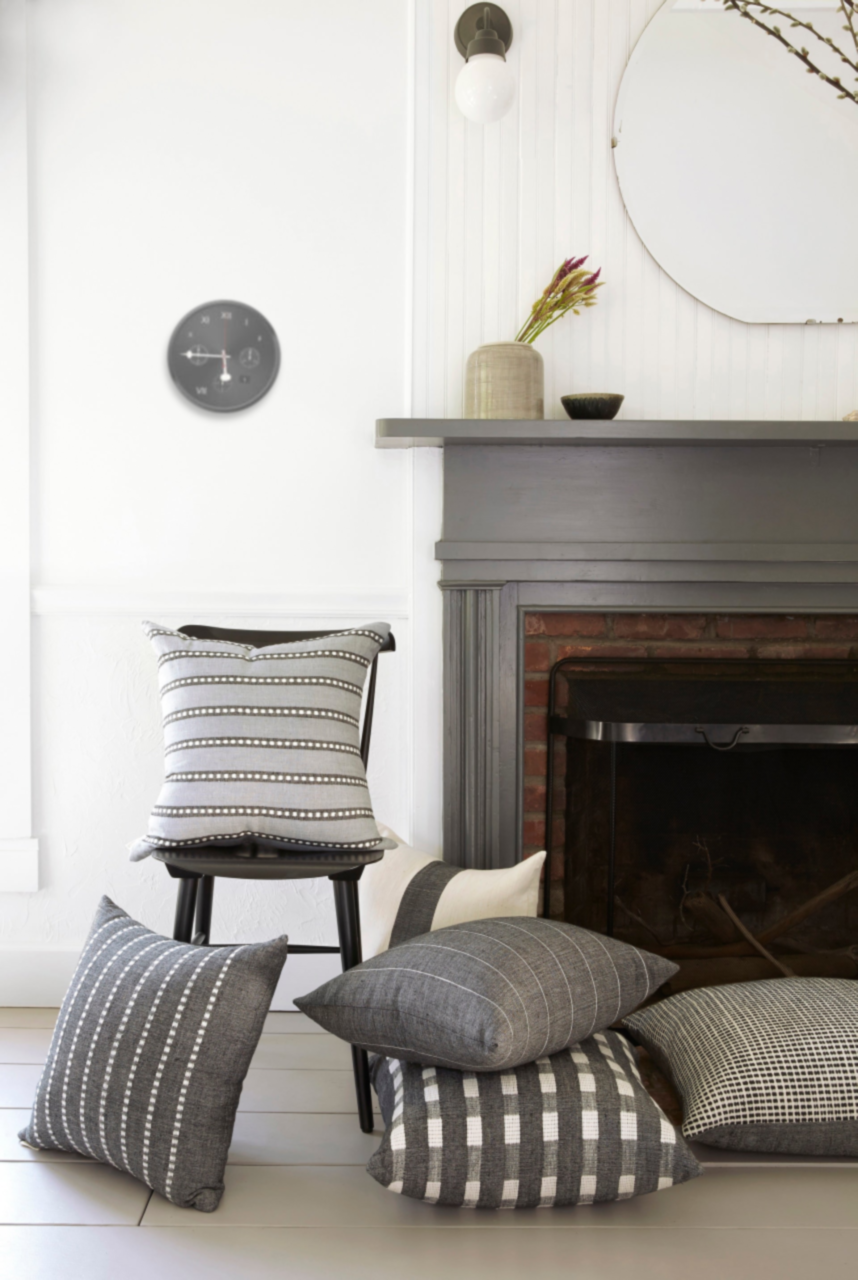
**5:45**
